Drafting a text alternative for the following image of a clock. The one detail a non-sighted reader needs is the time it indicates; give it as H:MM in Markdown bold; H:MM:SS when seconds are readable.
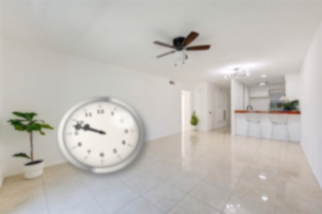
**9:48**
